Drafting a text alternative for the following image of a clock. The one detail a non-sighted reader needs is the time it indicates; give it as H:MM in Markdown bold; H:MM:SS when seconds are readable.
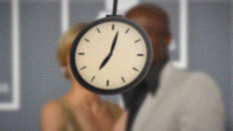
**7:02**
